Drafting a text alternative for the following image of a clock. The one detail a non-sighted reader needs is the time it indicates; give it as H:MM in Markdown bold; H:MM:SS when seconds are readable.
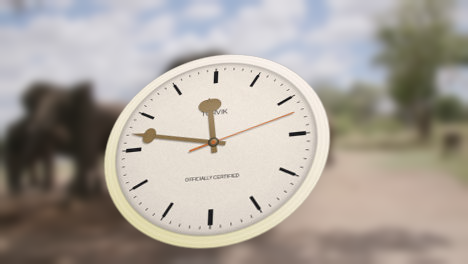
**11:47:12**
